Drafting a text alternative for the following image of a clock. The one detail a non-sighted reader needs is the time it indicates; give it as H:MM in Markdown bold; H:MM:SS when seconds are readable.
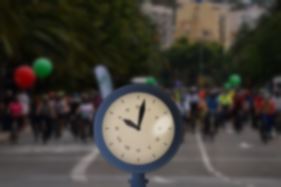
**10:02**
